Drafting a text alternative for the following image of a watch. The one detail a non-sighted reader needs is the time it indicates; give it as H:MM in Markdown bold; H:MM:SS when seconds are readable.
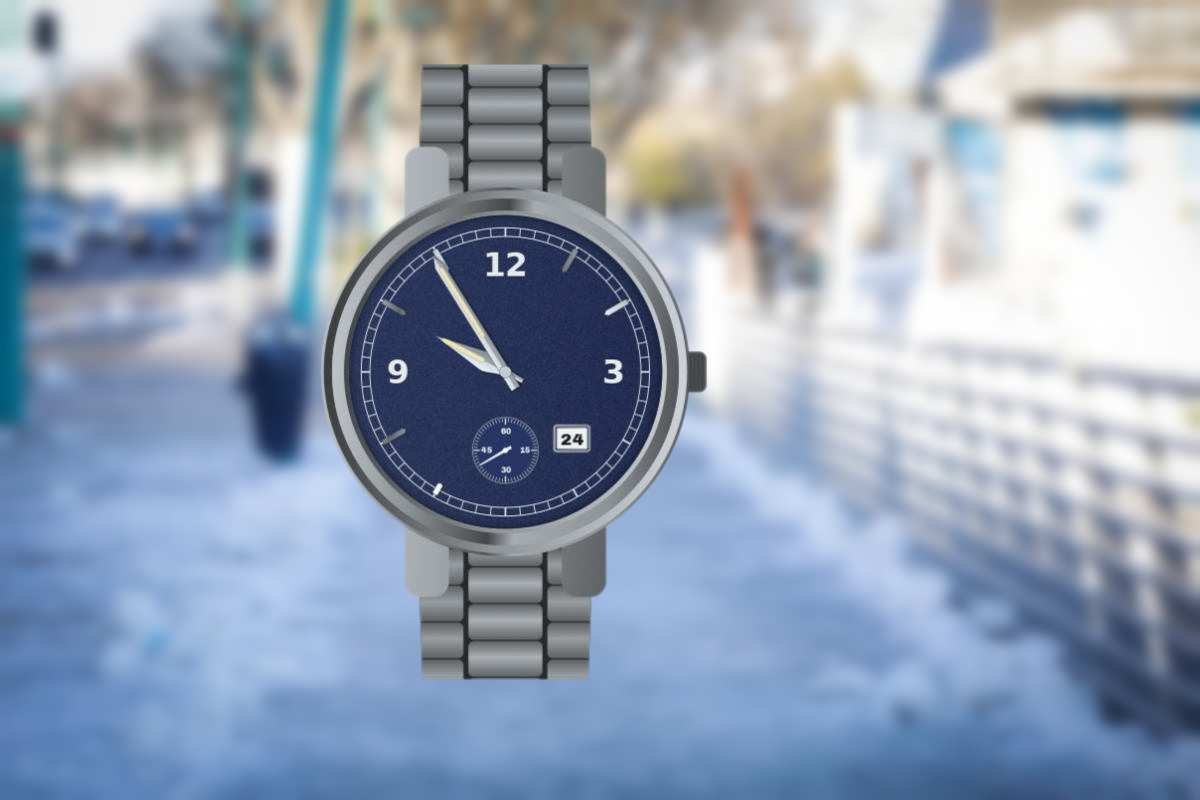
**9:54:40**
